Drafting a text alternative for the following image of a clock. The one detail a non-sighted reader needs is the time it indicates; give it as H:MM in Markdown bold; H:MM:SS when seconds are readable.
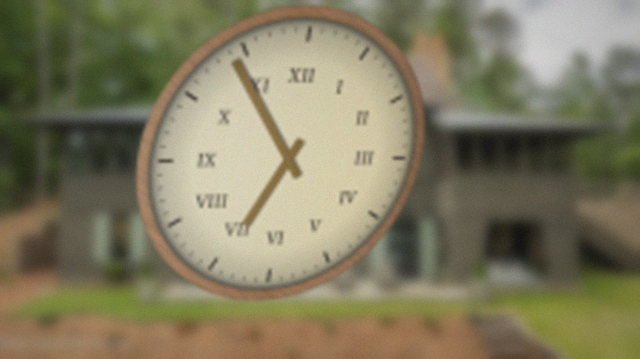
**6:54**
